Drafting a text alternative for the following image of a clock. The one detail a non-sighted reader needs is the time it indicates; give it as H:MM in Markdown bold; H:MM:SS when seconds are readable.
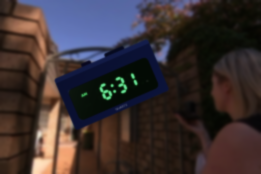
**6:31**
